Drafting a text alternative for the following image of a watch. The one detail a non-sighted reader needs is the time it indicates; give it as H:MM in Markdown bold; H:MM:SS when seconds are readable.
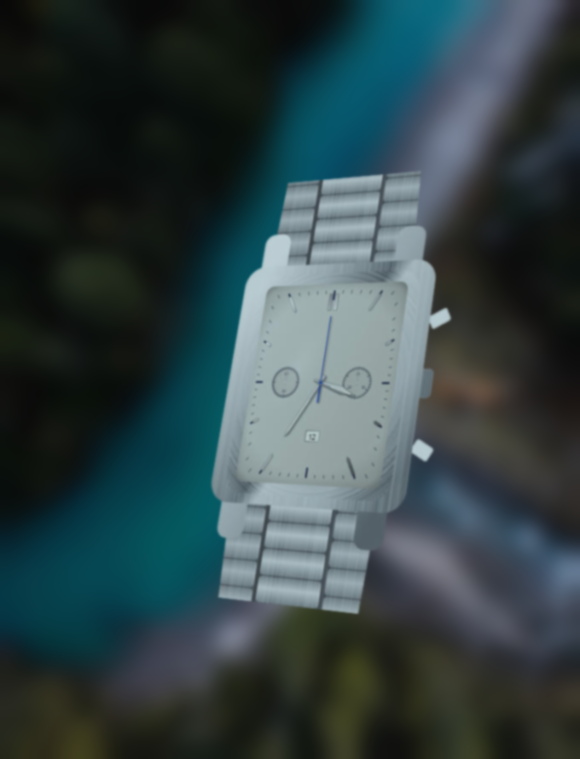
**3:35**
